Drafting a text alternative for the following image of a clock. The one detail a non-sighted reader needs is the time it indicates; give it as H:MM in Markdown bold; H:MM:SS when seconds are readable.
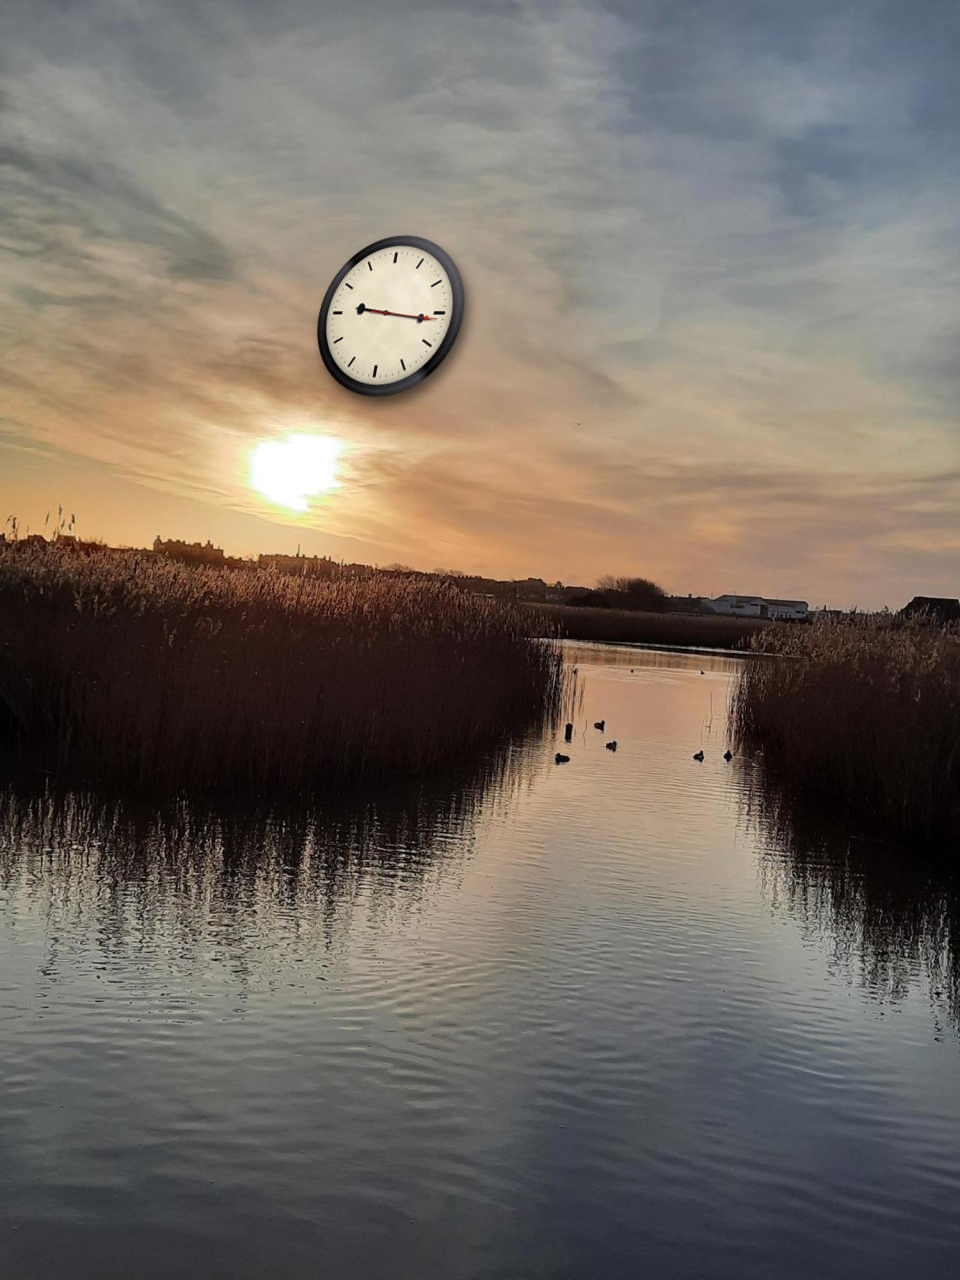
**9:16:16**
